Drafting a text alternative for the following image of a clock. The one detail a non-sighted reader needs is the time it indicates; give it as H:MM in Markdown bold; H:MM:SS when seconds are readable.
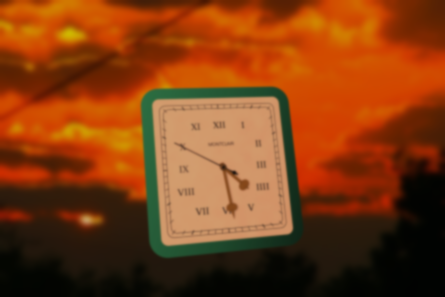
**4:28:50**
